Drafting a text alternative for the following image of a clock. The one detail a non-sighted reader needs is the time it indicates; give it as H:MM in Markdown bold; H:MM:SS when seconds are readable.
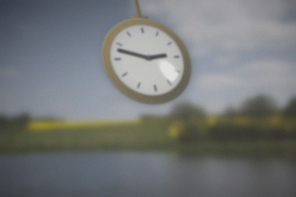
**2:48**
